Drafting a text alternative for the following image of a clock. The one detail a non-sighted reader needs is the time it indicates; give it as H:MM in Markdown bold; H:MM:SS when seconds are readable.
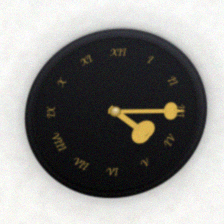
**4:15**
